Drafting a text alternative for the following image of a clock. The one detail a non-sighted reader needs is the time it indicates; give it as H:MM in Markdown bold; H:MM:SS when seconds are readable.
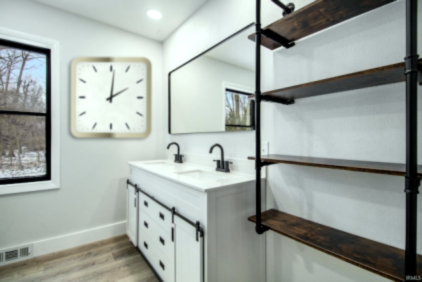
**2:01**
